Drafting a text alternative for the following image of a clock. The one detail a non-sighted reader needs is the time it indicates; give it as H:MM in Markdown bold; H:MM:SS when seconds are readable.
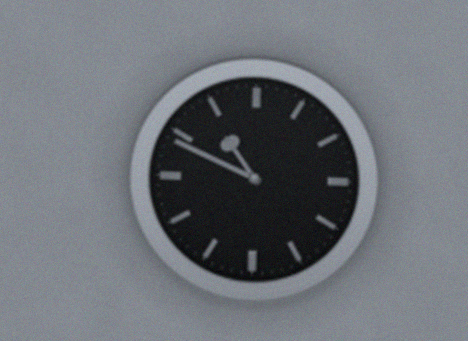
**10:49**
